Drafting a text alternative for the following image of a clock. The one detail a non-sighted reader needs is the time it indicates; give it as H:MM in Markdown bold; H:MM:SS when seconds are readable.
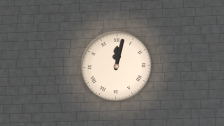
**12:02**
